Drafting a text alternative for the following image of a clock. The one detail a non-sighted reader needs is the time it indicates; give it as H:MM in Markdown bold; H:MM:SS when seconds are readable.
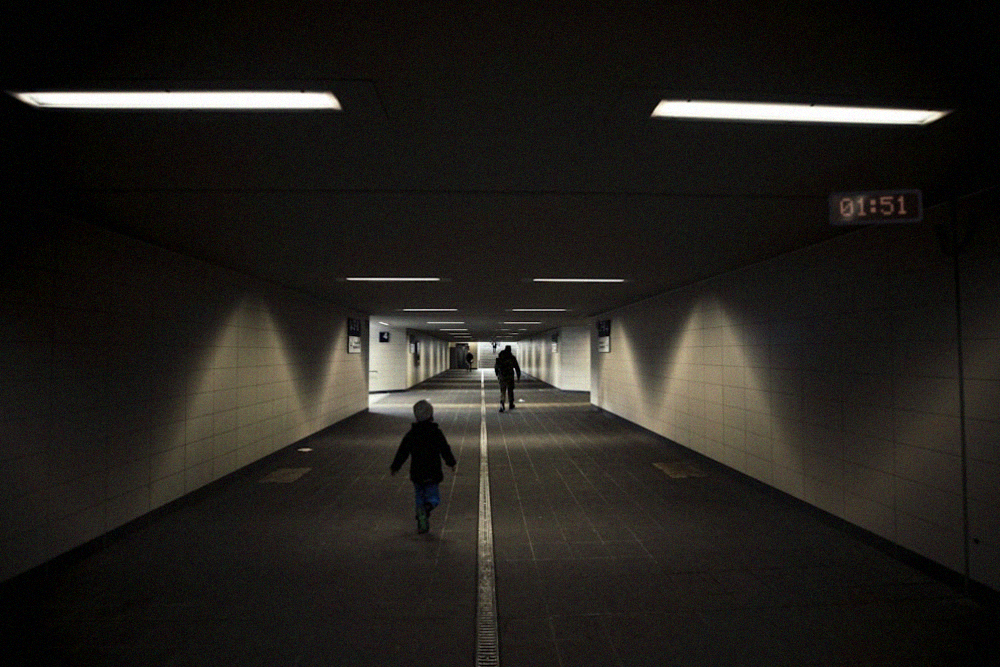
**1:51**
